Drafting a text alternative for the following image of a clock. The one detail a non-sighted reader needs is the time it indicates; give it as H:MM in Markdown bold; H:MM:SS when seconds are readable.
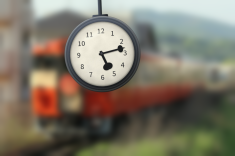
**5:13**
